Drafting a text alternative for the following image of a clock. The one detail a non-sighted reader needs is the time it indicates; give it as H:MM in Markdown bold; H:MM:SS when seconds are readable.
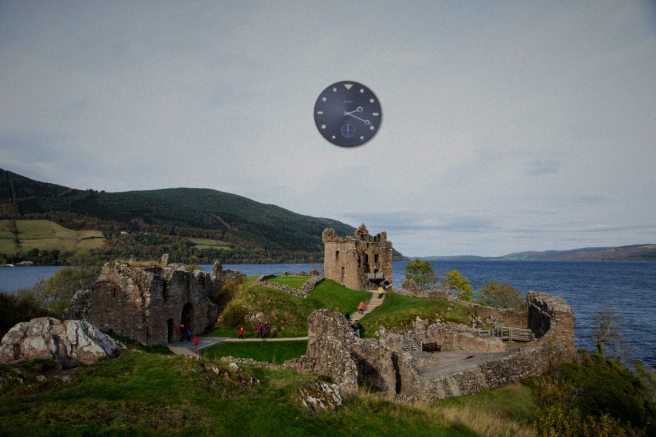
**2:19**
